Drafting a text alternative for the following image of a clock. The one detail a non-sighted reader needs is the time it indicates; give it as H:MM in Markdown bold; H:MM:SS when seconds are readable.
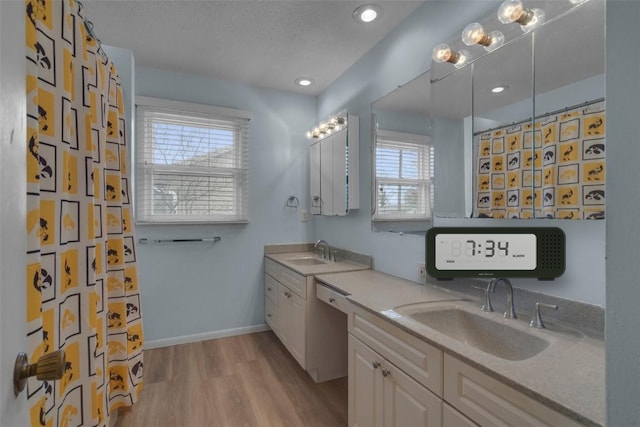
**7:34**
